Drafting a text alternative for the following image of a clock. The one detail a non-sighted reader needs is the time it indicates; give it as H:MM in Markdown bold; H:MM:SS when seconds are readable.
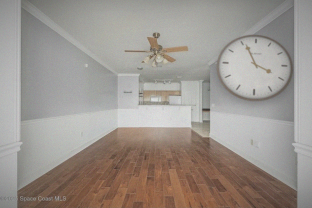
**3:56**
